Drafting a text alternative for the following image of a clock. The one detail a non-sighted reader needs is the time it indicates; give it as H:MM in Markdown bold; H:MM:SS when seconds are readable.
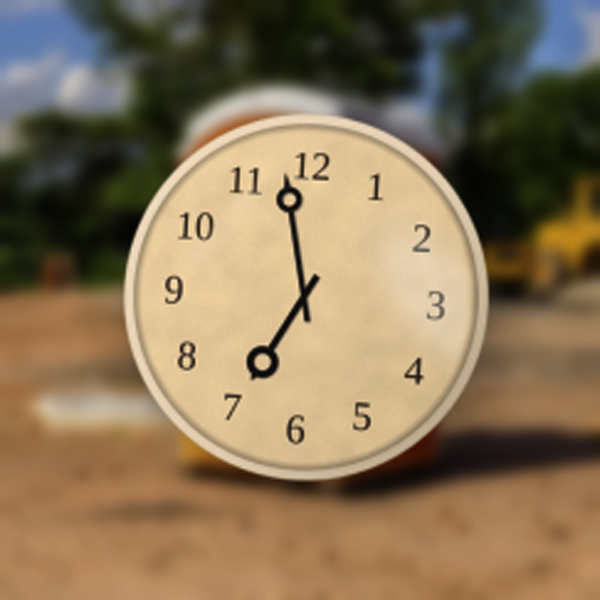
**6:58**
